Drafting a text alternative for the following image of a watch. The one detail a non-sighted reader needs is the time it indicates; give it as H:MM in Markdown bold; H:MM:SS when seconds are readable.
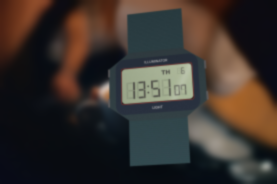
**13:51:07**
